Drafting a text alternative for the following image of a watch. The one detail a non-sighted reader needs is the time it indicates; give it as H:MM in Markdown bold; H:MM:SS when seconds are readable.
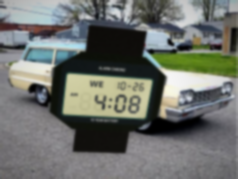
**4:08**
